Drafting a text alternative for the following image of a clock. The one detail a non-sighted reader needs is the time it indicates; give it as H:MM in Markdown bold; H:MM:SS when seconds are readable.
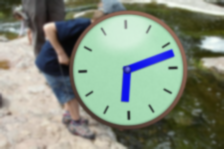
**6:12**
